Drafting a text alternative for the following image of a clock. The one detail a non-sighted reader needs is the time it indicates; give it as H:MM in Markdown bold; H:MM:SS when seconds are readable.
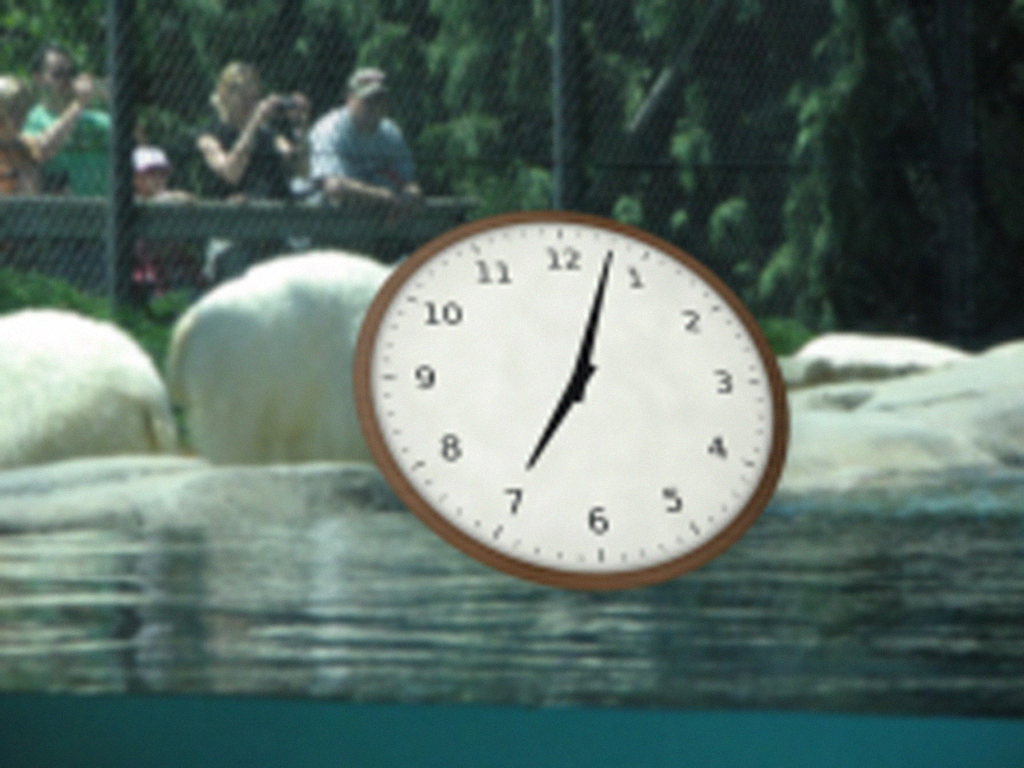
**7:03**
